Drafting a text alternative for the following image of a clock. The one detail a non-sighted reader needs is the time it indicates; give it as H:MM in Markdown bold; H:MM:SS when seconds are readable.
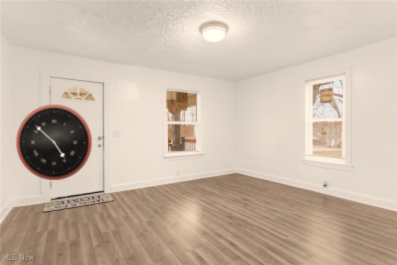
**4:52**
